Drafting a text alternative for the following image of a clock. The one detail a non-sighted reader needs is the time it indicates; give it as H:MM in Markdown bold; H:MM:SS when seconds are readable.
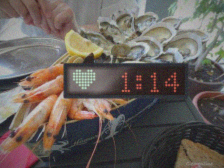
**1:14**
